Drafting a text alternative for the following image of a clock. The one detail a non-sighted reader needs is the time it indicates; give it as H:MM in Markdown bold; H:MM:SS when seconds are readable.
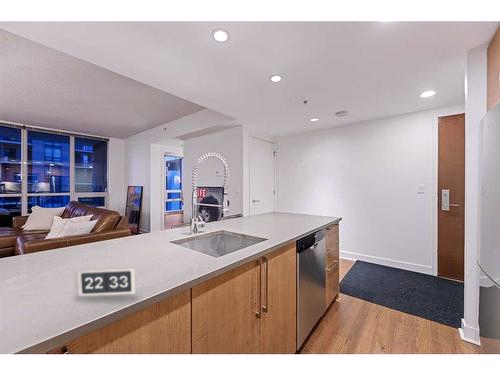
**22:33**
